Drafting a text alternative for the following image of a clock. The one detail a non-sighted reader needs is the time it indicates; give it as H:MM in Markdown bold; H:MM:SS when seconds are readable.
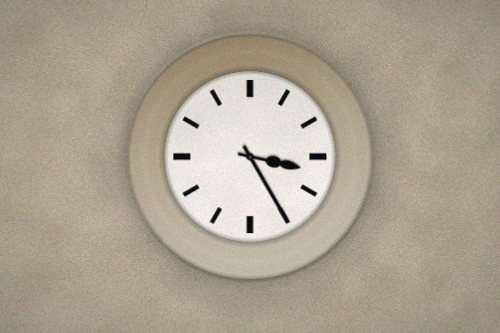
**3:25**
